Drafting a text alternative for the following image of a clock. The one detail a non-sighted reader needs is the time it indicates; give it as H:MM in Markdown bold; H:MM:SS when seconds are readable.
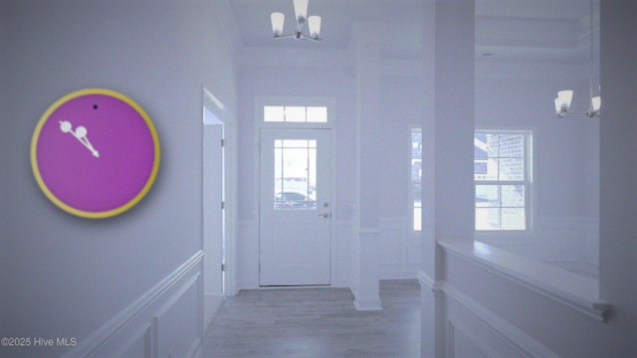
**10:52**
